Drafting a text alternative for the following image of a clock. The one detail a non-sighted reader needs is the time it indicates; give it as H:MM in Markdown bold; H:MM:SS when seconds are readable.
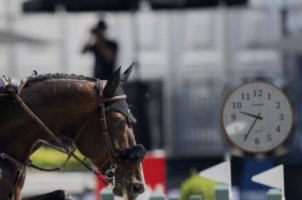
**9:35**
